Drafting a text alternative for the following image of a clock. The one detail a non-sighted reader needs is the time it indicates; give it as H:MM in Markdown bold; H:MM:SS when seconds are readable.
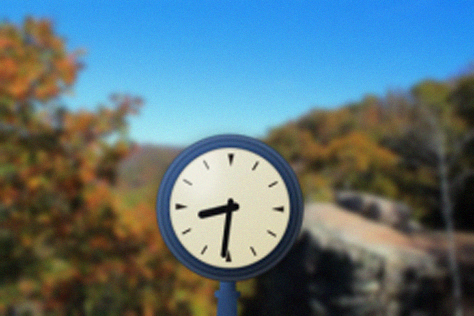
**8:31**
